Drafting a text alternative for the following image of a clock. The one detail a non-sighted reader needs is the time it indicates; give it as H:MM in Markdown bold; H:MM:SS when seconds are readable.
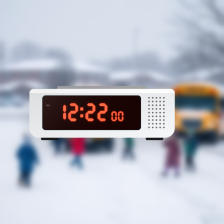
**12:22:00**
